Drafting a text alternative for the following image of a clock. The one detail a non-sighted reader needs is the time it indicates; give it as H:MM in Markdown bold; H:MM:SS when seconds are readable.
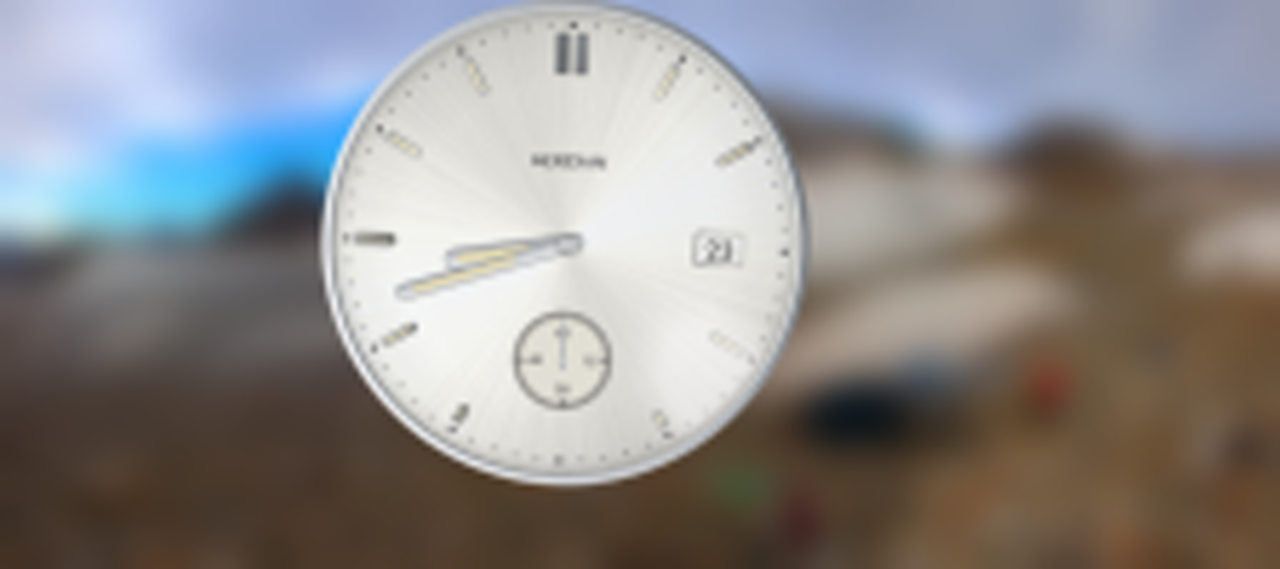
**8:42**
